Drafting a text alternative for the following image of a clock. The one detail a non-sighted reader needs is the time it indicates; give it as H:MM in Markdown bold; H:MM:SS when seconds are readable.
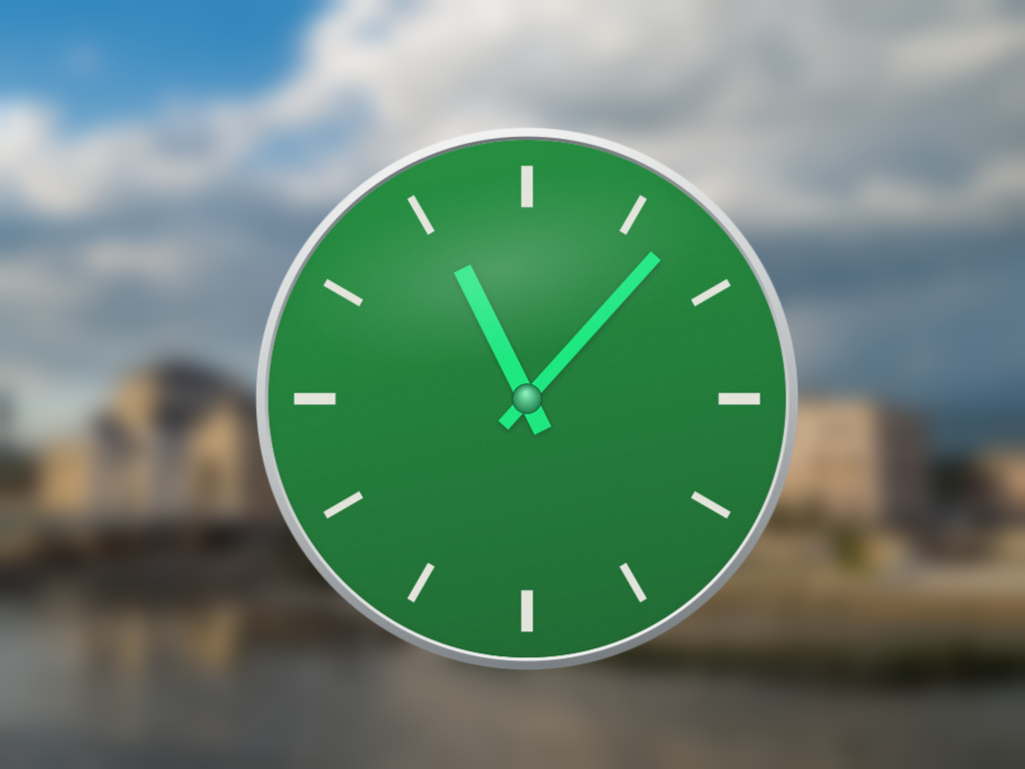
**11:07**
